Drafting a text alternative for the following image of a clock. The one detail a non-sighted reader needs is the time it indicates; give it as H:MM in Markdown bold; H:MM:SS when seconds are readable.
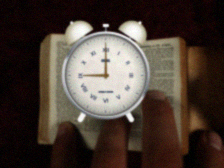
**9:00**
